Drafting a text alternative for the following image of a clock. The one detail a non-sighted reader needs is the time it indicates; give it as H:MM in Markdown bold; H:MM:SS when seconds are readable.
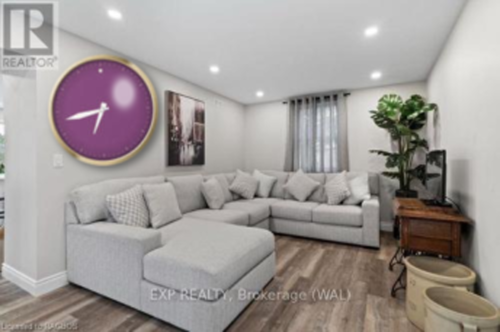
**6:43**
